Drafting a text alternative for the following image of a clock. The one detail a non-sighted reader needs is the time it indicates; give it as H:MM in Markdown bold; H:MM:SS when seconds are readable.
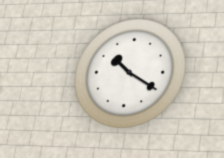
**10:20**
